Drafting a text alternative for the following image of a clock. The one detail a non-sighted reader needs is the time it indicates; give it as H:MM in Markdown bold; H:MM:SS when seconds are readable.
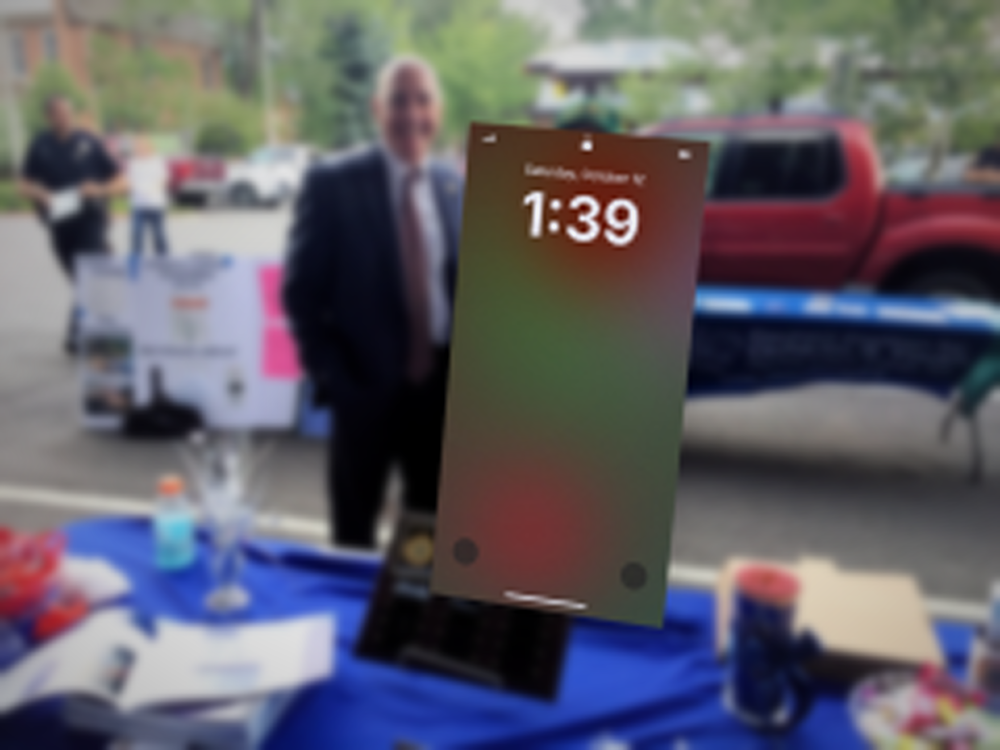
**1:39**
